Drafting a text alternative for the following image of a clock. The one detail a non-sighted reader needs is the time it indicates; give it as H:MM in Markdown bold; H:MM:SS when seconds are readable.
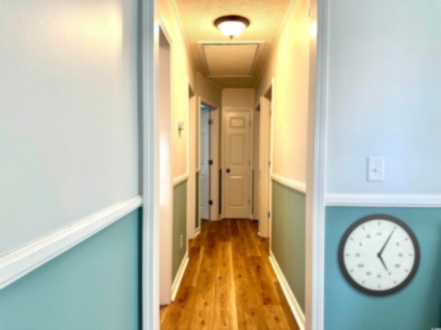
**5:05**
